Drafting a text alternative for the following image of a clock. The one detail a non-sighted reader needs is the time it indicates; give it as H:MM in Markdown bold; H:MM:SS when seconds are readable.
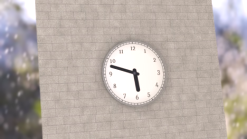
**5:48**
